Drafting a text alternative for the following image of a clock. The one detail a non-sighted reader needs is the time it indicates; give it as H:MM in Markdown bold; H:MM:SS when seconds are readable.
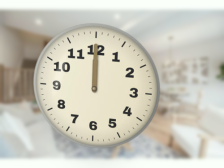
**12:00**
